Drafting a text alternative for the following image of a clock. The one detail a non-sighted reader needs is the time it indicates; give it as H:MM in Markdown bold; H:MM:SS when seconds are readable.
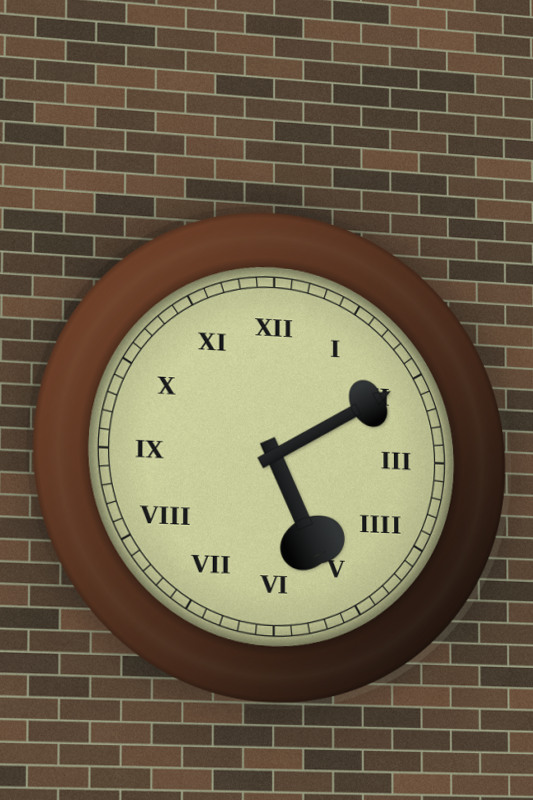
**5:10**
